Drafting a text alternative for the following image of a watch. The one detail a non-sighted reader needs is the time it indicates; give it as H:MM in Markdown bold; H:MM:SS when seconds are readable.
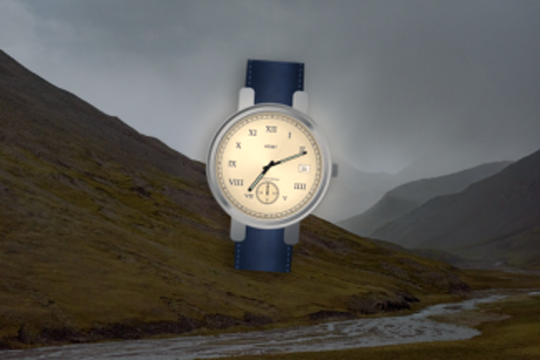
**7:11**
